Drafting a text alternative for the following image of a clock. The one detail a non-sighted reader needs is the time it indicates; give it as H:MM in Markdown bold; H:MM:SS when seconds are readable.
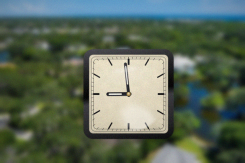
**8:59**
